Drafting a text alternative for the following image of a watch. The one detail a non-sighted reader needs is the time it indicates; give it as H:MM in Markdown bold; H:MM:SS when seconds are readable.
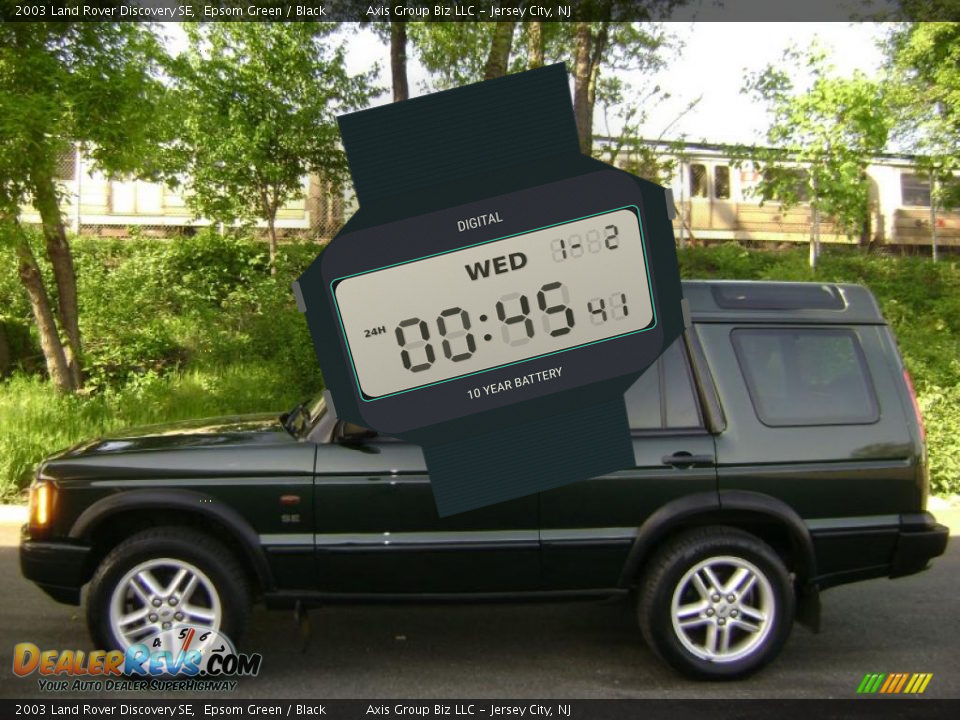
**0:45:41**
